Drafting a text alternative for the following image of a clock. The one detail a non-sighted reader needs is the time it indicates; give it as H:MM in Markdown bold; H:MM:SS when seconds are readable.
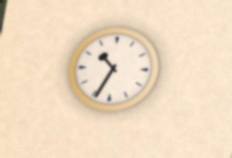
**10:34**
